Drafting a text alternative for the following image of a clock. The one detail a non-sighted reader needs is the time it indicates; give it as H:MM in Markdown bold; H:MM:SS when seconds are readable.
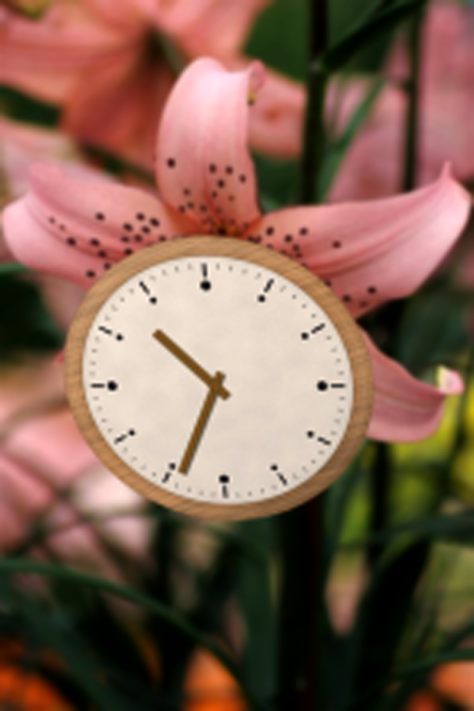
**10:34**
